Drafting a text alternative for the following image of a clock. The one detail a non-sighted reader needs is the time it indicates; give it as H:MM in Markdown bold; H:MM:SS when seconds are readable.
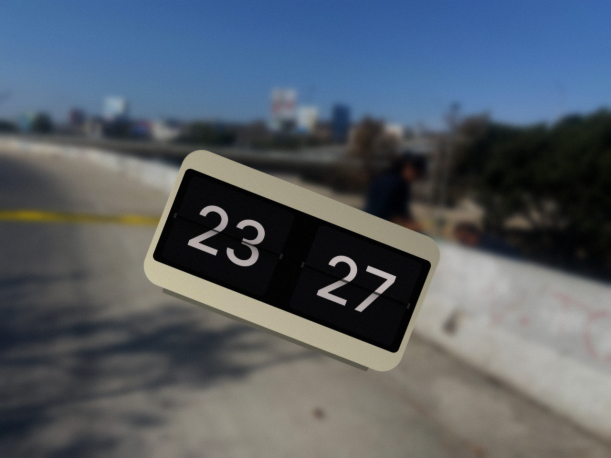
**23:27**
